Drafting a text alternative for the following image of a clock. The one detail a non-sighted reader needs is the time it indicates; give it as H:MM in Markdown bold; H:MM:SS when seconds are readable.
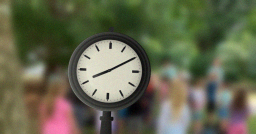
**8:10**
